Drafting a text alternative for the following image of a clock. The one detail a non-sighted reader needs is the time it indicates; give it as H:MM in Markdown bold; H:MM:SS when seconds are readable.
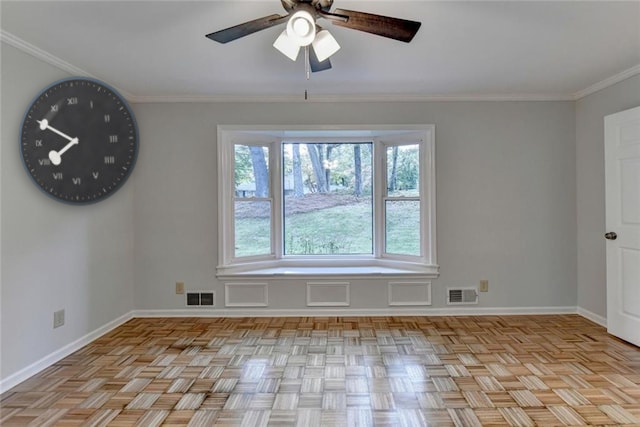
**7:50**
